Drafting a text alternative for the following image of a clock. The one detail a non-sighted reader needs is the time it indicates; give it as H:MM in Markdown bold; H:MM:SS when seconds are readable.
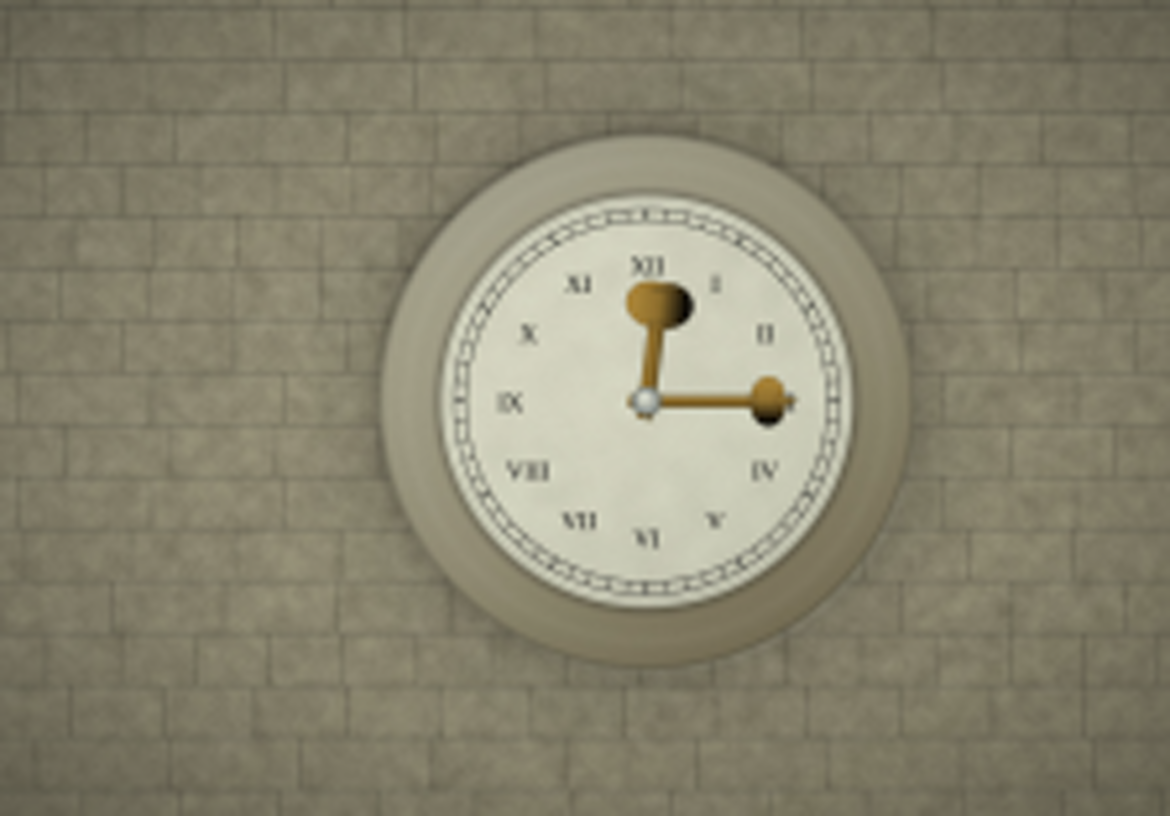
**12:15**
